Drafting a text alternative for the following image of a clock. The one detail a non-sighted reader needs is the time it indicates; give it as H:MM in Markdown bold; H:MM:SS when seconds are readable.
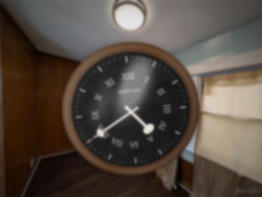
**4:40**
